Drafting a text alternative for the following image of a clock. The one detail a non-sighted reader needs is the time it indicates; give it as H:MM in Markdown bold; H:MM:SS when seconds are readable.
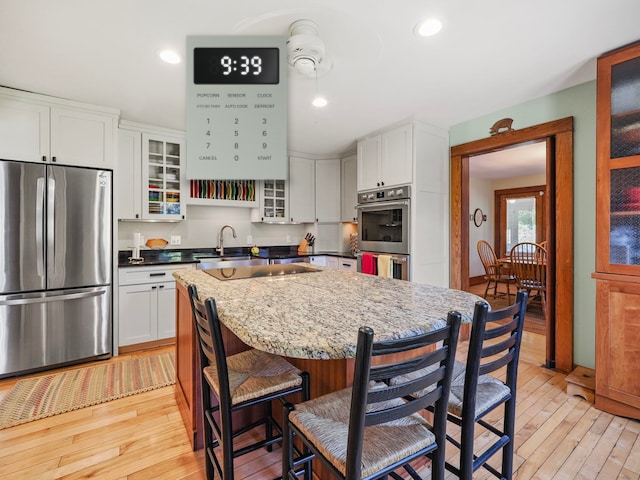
**9:39**
